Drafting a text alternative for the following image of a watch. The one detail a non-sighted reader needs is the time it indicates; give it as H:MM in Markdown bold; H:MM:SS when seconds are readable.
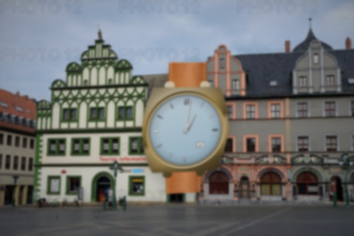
**1:01**
